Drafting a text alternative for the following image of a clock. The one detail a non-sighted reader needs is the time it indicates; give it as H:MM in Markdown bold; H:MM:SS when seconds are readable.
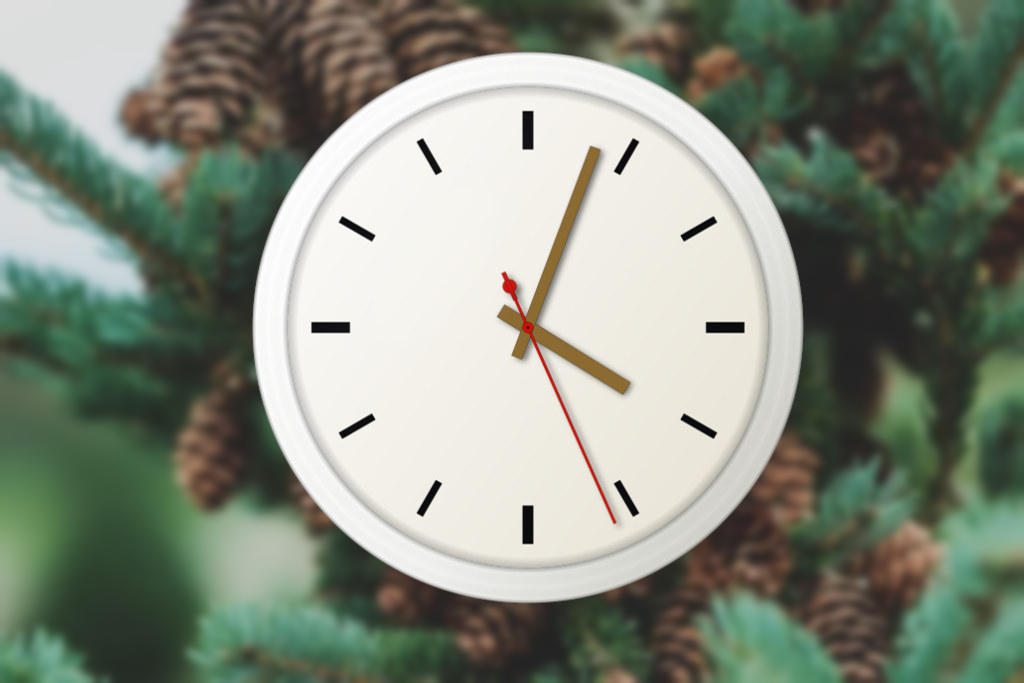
**4:03:26**
